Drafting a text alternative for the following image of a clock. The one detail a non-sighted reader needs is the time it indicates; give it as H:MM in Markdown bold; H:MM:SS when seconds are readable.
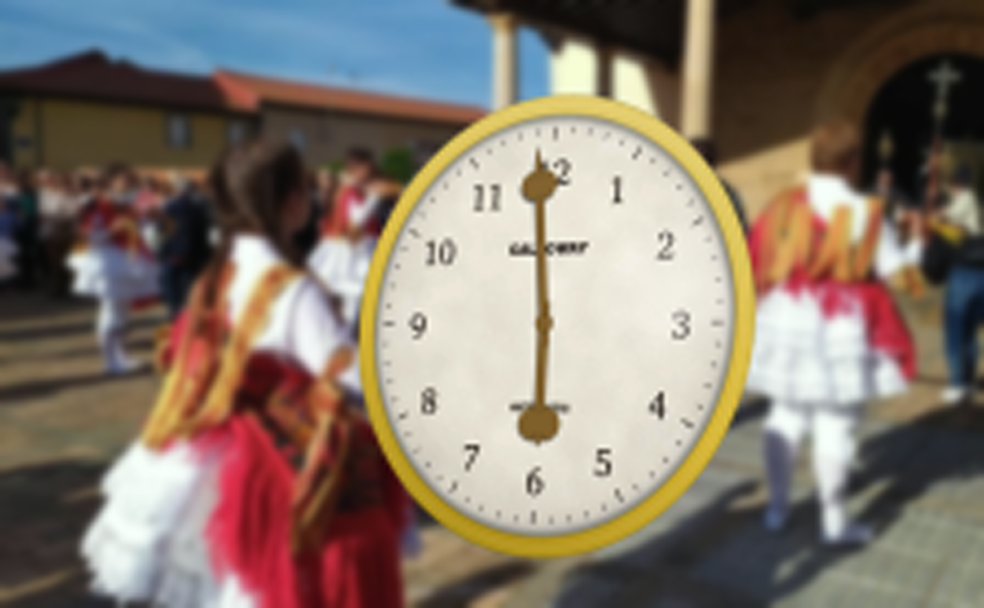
**5:59**
